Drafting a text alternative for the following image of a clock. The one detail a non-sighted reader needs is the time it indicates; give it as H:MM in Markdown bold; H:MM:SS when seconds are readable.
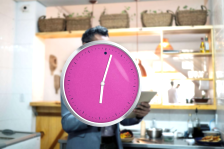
**6:02**
